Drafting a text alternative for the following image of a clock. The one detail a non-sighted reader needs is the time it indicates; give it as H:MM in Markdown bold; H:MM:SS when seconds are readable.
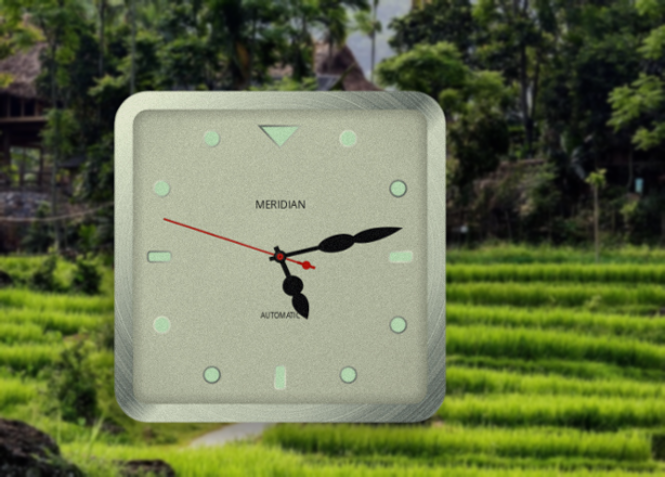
**5:12:48**
